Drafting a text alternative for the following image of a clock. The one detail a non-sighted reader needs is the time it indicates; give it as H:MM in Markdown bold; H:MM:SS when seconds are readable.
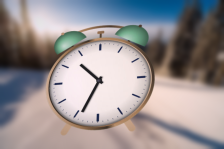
**10:34**
